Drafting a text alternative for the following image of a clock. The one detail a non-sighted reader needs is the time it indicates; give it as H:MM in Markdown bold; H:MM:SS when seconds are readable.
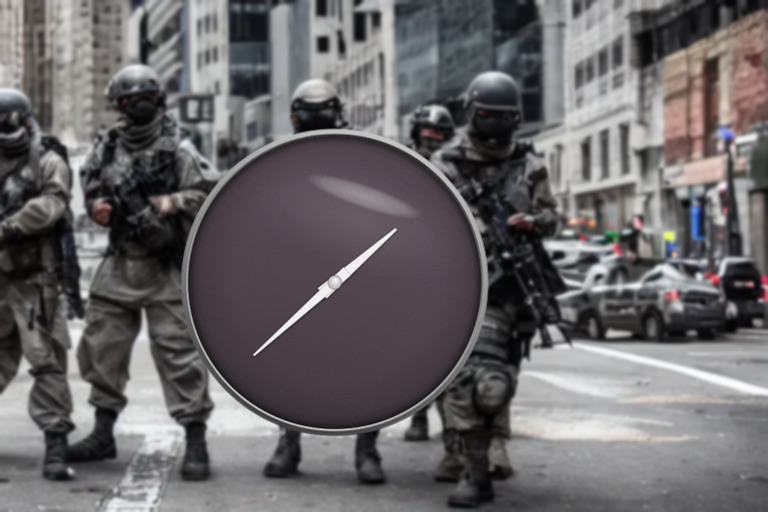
**1:38**
